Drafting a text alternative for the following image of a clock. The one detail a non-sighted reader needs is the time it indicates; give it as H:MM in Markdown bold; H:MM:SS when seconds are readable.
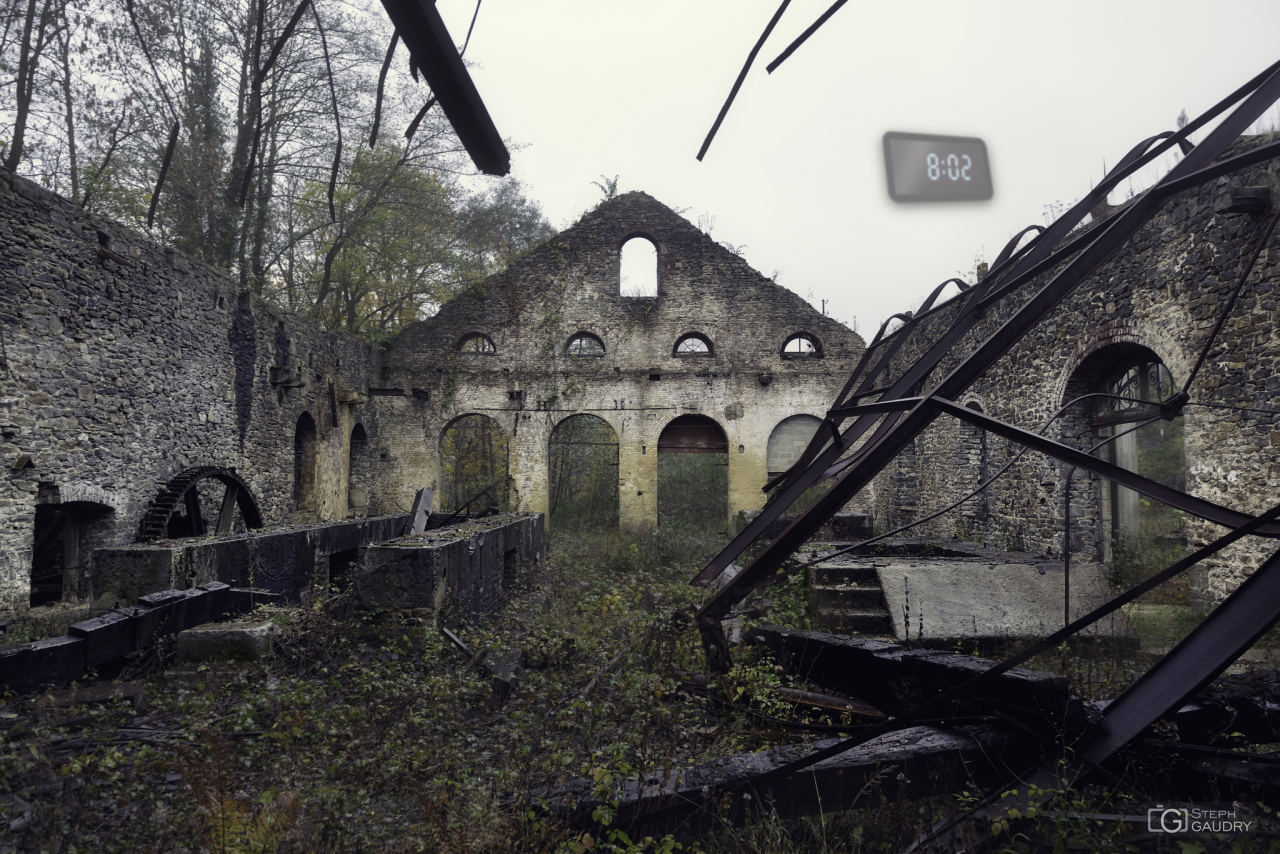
**8:02**
